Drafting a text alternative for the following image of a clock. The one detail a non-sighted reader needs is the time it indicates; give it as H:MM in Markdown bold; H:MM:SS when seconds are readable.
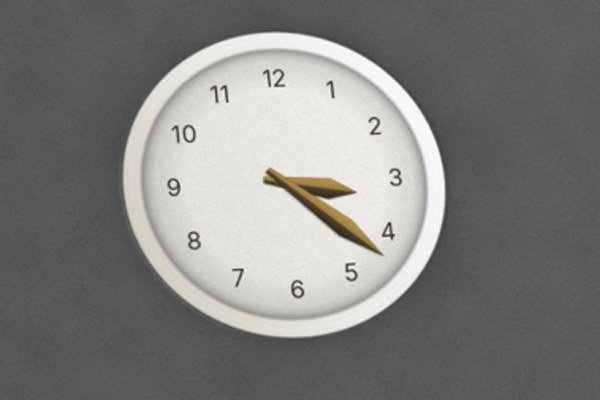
**3:22**
